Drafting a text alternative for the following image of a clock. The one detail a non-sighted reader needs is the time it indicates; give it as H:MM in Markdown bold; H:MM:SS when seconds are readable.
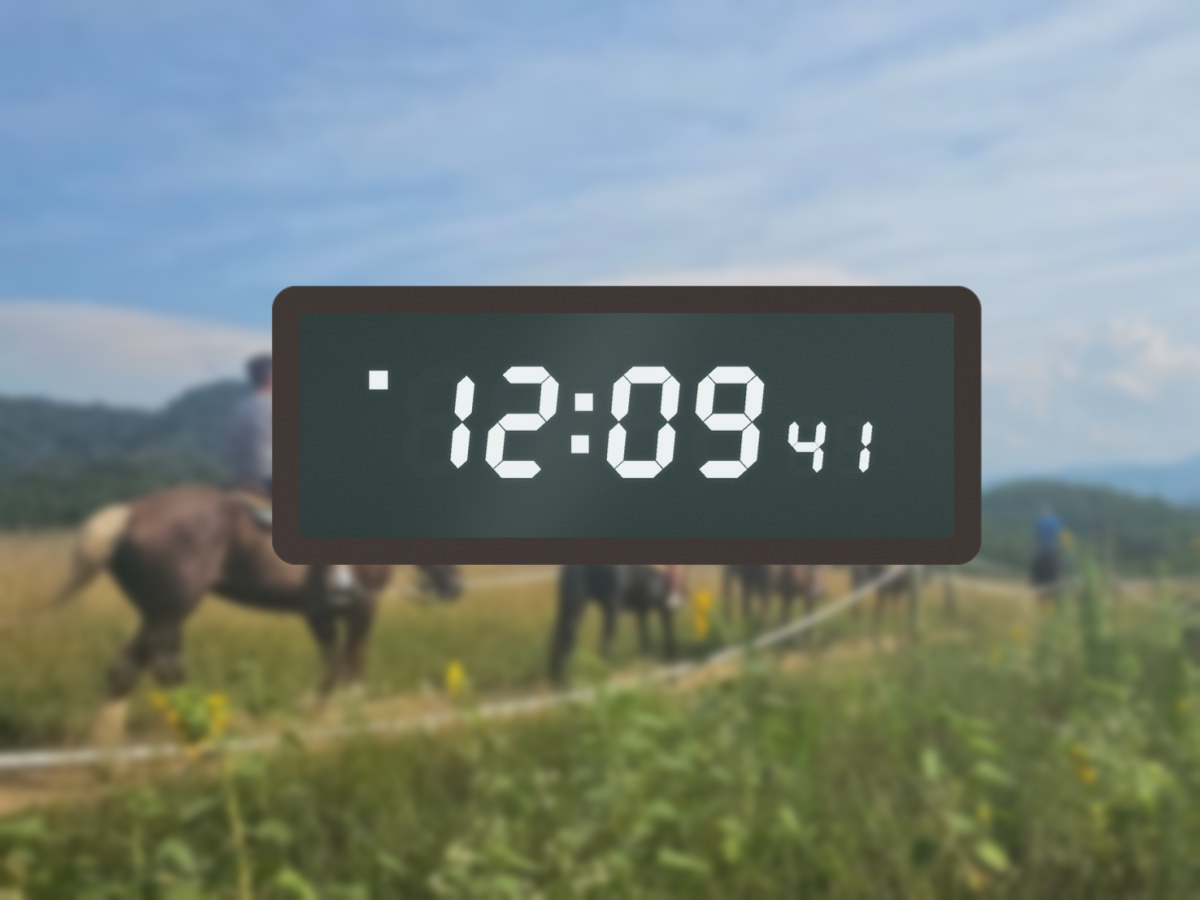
**12:09:41**
